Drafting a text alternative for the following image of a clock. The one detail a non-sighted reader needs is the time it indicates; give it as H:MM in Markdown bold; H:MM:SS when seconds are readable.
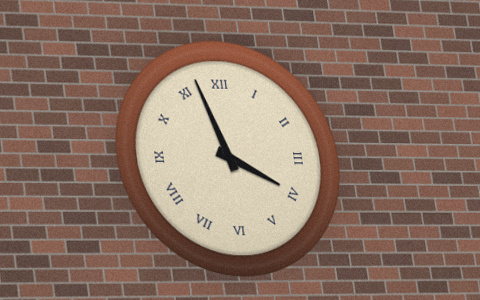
**3:57**
